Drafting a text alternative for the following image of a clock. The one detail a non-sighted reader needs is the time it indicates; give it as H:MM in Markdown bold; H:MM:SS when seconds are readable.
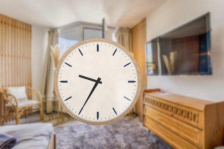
**9:35**
